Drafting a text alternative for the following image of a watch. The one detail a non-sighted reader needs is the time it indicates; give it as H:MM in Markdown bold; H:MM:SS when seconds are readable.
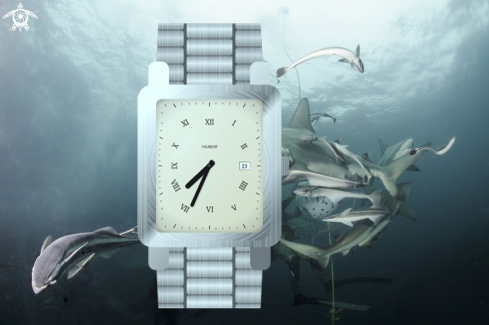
**7:34**
